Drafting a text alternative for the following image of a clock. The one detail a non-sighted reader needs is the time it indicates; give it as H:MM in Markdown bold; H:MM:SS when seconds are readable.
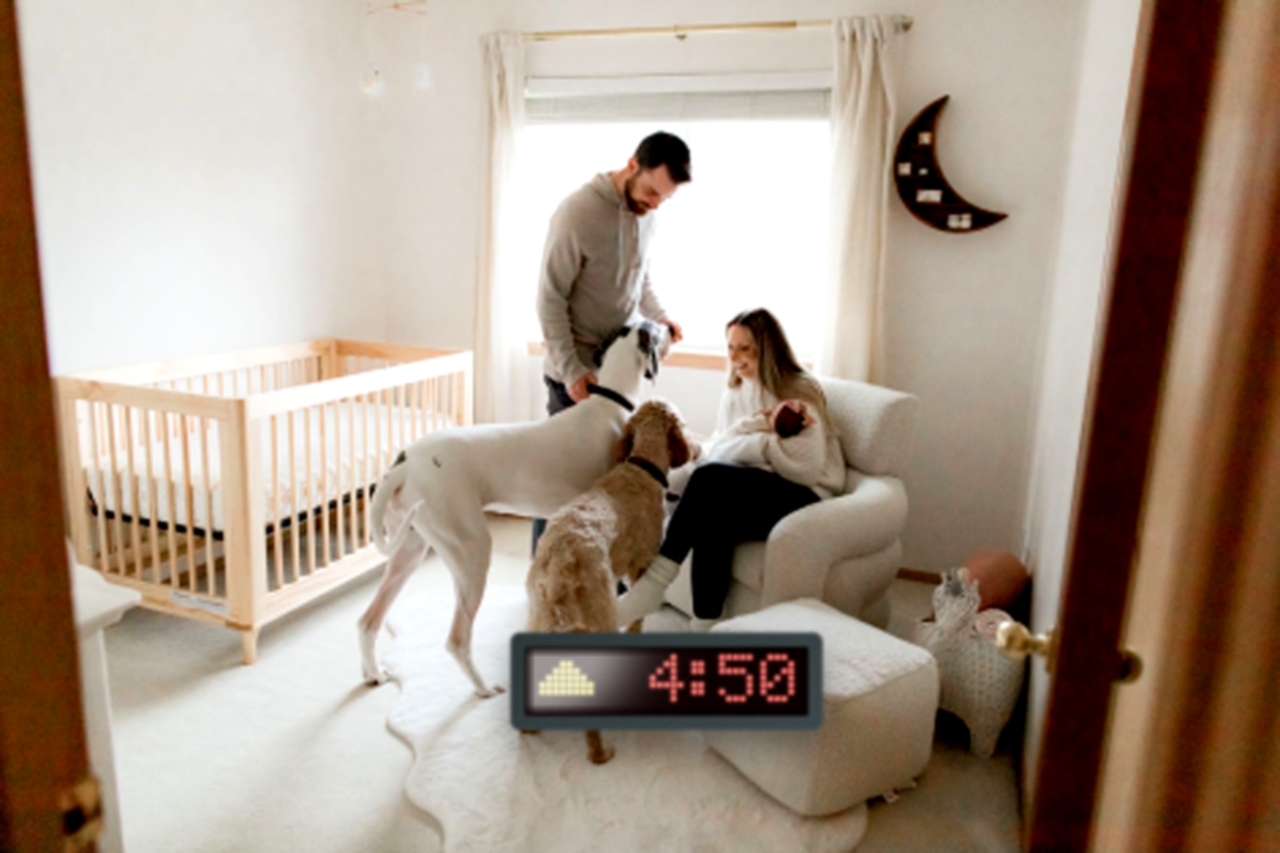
**4:50**
